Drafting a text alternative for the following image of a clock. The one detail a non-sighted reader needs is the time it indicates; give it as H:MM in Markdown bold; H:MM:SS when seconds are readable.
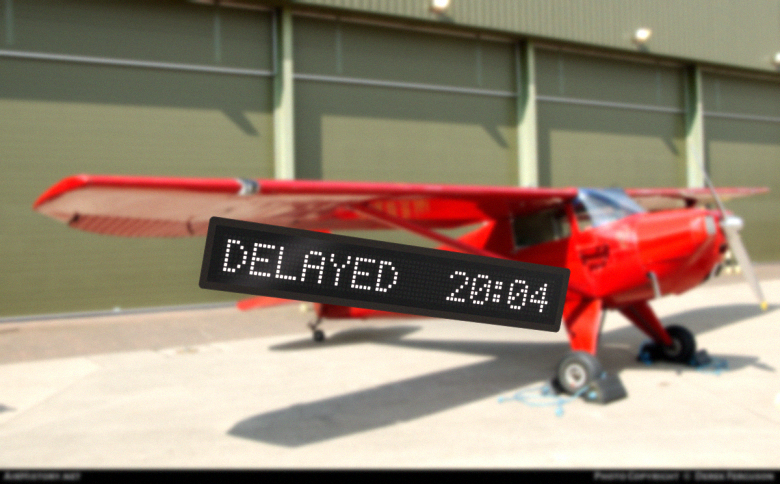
**20:04**
